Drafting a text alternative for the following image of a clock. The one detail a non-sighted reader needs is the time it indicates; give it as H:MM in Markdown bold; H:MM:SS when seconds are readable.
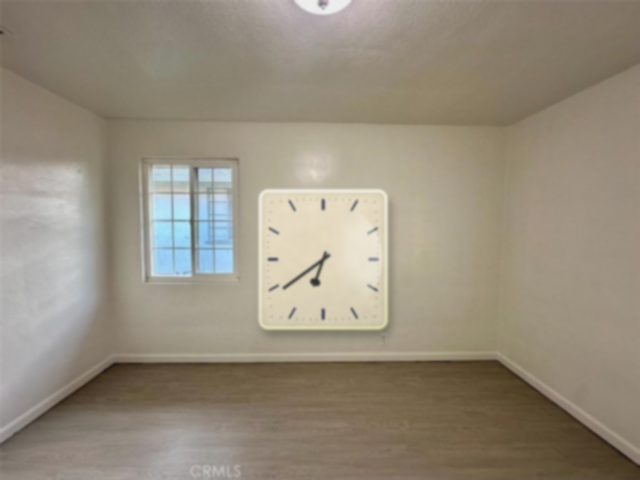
**6:39**
